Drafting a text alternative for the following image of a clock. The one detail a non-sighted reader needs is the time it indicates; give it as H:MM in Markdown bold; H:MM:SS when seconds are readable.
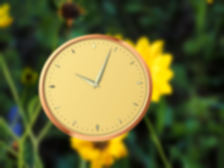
**10:04**
